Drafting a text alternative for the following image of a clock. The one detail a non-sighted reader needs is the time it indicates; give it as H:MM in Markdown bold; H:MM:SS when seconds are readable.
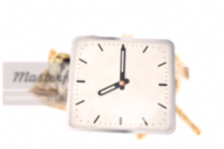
**8:00**
